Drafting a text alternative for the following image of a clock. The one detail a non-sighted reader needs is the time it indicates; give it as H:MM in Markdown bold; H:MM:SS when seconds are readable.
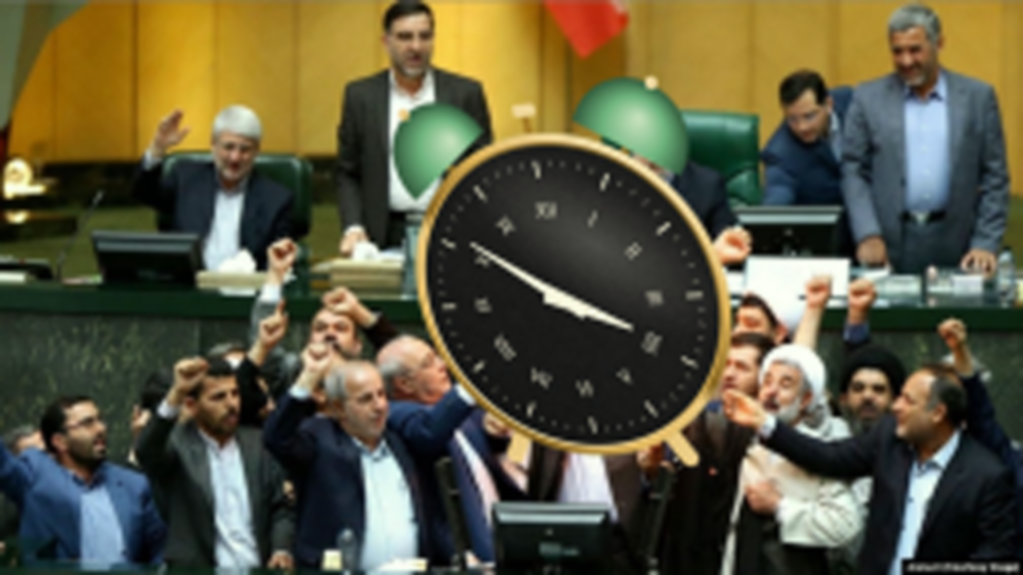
**3:51**
